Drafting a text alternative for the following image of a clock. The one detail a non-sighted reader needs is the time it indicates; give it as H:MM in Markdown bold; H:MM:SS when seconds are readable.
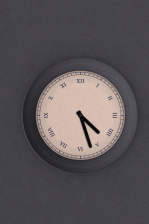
**4:27**
